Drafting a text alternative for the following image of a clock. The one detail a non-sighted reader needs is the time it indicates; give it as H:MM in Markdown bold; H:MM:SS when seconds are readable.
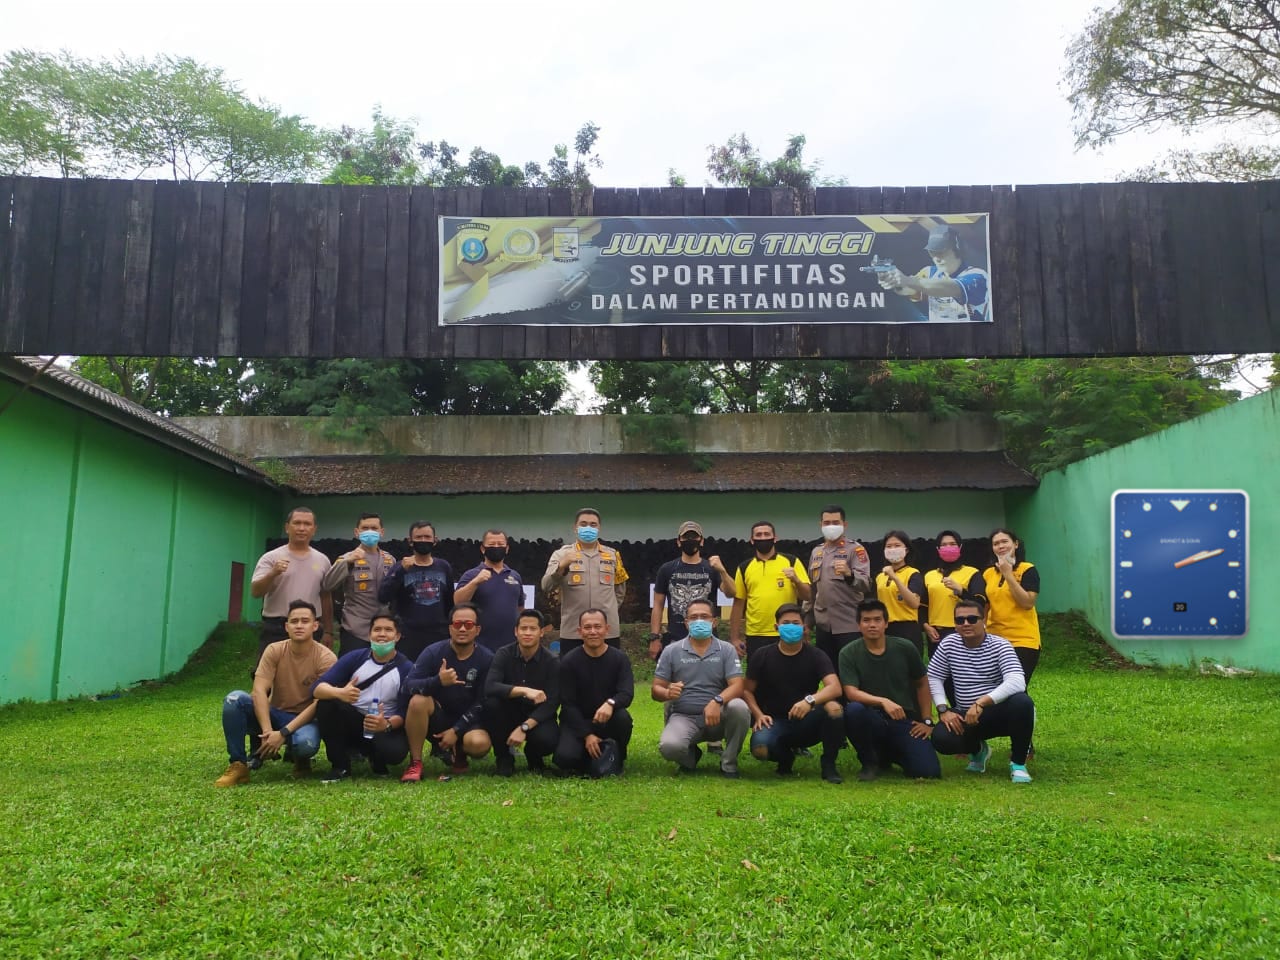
**2:12**
